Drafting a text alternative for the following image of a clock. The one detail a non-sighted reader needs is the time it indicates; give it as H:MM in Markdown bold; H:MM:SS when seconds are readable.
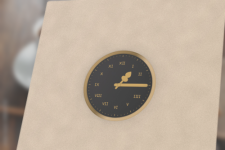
**1:15**
